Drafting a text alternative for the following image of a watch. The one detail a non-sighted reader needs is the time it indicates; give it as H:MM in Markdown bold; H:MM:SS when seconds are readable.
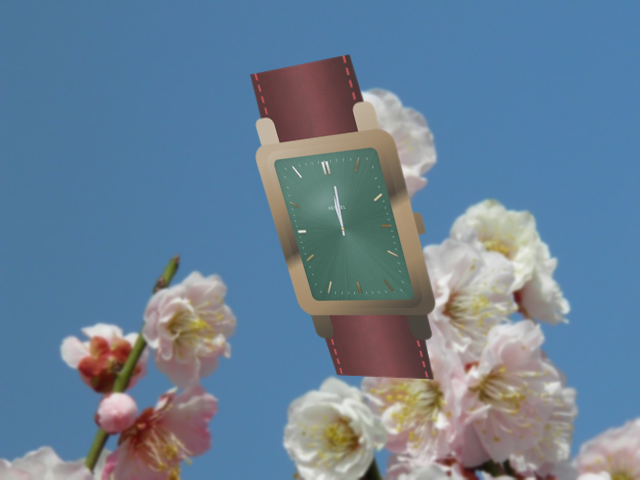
**12:01**
